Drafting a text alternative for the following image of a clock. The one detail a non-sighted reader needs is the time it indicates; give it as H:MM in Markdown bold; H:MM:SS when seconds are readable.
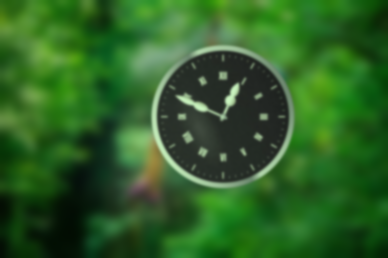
**12:49**
